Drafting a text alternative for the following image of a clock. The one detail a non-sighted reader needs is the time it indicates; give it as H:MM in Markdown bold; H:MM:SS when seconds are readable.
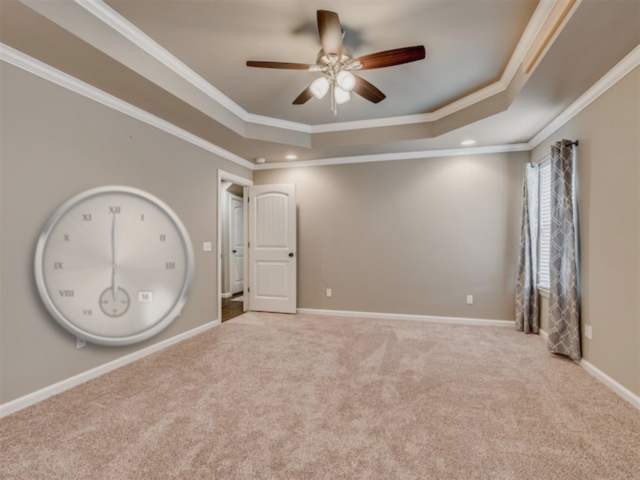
**6:00**
